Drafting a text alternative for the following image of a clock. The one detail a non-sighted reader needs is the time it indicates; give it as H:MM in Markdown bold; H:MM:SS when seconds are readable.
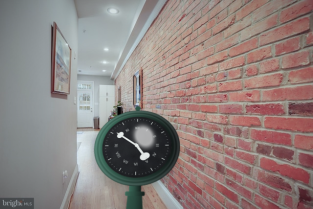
**4:51**
